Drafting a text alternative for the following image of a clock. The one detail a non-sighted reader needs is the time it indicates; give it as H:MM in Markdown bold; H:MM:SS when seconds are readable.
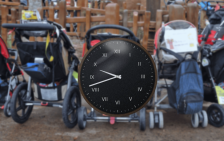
**9:42**
